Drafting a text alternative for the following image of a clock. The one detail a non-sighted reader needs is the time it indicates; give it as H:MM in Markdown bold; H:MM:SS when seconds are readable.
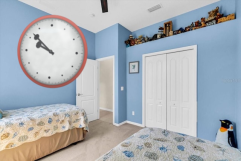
**9:52**
